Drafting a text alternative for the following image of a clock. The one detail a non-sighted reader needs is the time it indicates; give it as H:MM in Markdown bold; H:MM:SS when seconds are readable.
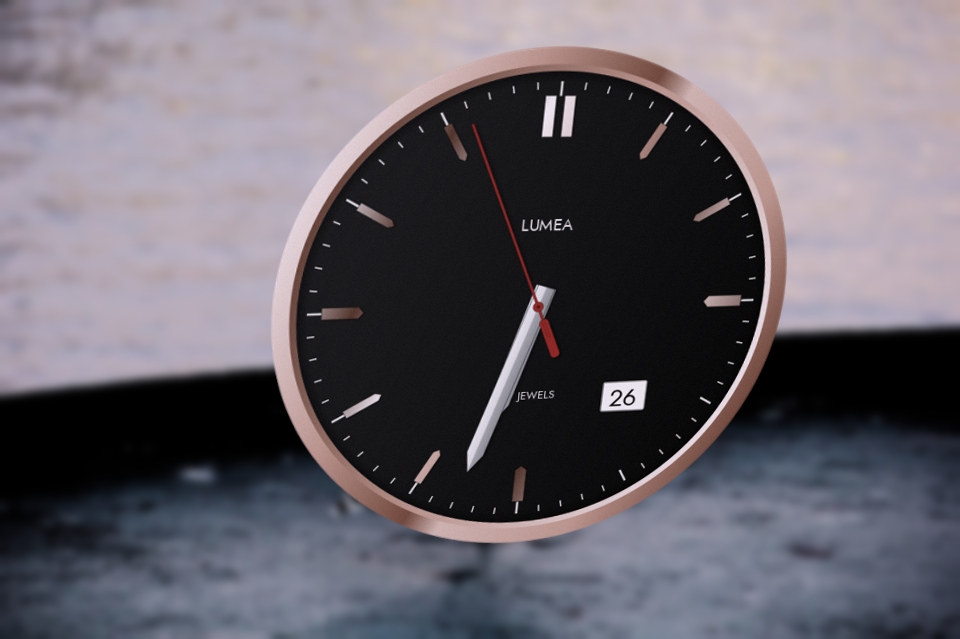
**6:32:56**
